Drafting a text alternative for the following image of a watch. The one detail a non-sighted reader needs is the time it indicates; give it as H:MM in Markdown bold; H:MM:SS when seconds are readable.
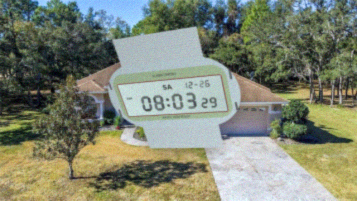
**8:03:29**
